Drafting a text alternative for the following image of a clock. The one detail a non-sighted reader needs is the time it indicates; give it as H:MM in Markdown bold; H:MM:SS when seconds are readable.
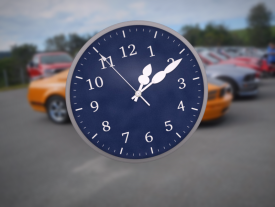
**1:10:55**
